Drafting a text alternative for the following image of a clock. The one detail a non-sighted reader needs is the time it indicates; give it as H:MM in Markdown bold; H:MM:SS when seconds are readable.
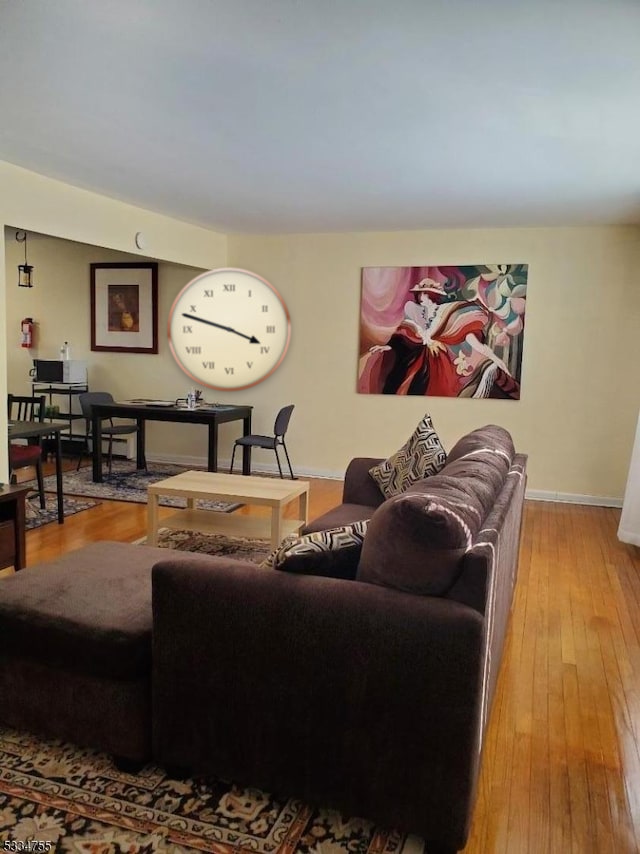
**3:48**
